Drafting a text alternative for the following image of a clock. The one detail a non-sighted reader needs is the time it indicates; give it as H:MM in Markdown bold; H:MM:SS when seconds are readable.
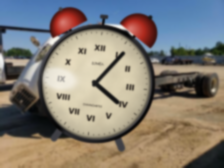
**4:06**
